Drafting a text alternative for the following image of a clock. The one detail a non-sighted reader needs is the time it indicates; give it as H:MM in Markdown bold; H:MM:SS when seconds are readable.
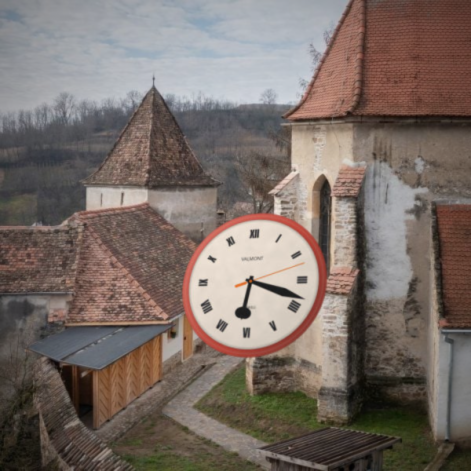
**6:18:12**
